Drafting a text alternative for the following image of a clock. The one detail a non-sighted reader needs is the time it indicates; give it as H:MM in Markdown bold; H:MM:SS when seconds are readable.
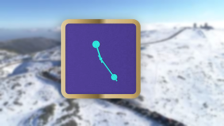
**11:24**
